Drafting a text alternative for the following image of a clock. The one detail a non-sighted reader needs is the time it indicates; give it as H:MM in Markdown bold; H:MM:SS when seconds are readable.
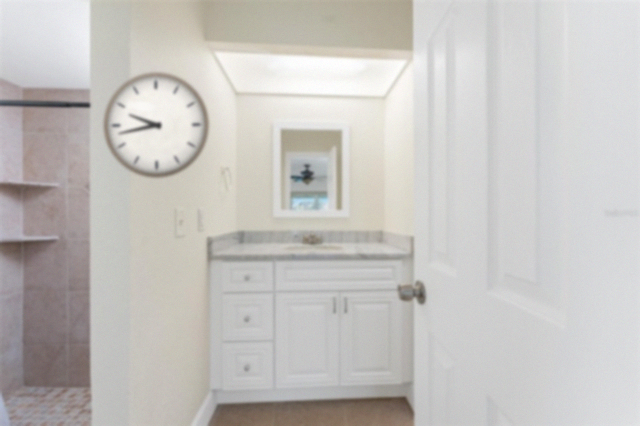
**9:43**
